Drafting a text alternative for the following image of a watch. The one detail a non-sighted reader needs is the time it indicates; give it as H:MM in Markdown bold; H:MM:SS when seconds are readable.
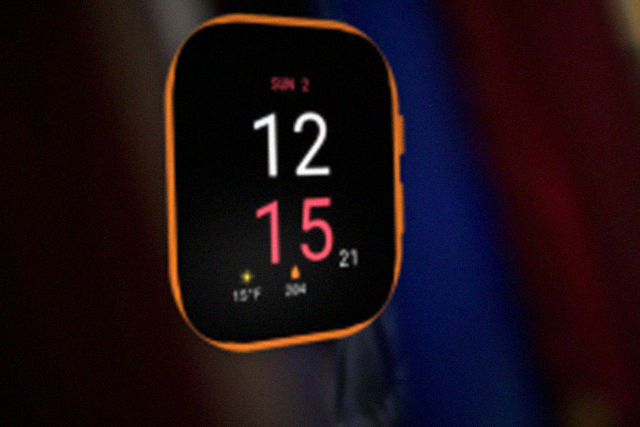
**12:15**
